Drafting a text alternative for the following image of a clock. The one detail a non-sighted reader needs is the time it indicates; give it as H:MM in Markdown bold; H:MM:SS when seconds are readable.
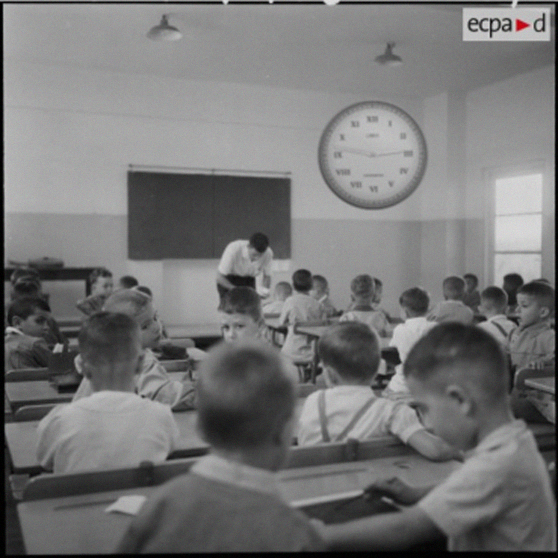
**2:47**
